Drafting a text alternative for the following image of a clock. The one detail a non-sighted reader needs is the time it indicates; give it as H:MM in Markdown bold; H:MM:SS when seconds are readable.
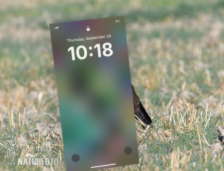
**10:18**
